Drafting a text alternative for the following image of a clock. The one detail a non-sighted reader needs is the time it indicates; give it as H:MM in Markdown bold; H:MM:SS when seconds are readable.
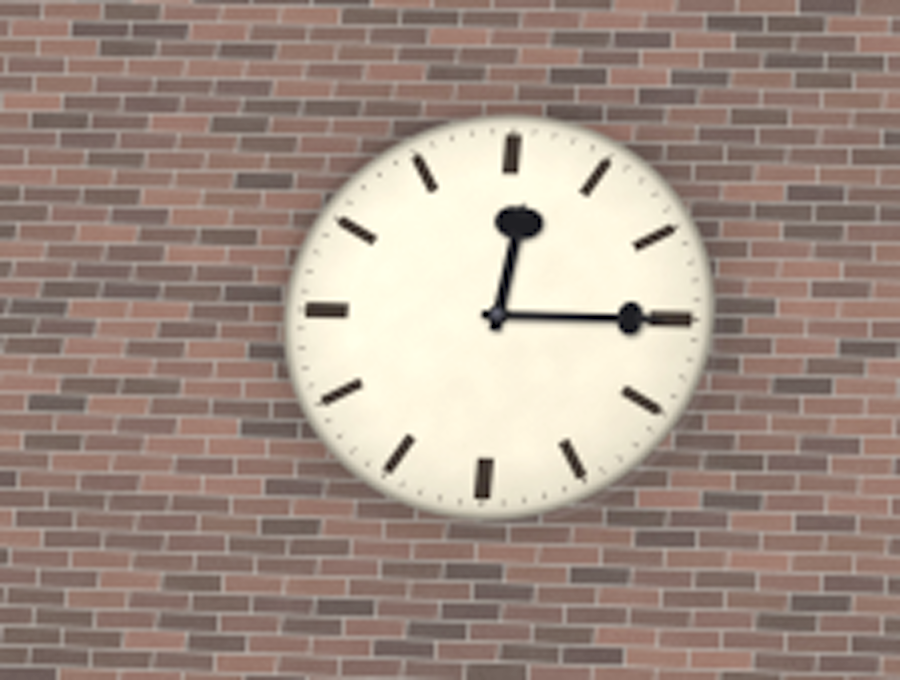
**12:15**
